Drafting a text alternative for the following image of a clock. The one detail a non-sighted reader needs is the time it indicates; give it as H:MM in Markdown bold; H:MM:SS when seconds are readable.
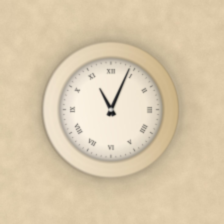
**11:04**
